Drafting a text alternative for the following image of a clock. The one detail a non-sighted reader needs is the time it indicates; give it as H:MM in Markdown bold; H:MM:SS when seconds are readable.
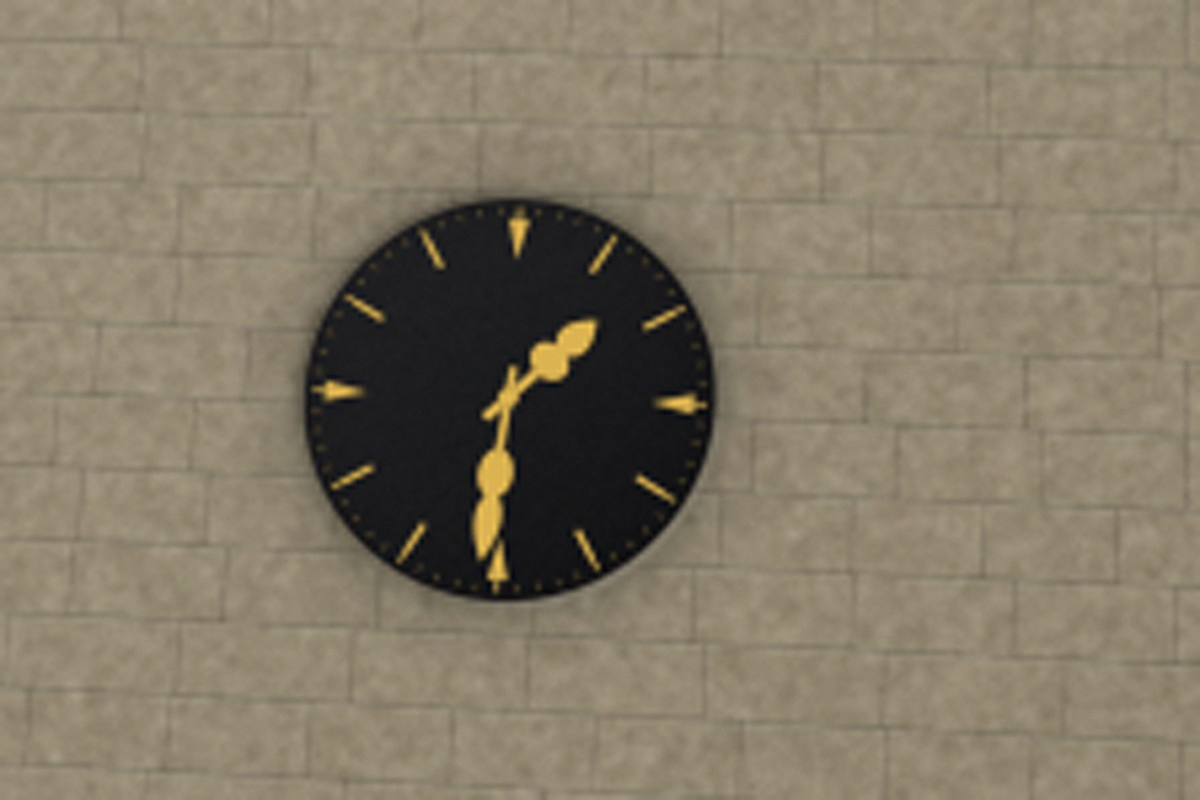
**1:31**
